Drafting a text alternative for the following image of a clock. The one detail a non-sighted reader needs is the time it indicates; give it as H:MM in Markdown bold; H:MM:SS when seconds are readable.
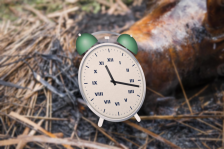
**11:17**
